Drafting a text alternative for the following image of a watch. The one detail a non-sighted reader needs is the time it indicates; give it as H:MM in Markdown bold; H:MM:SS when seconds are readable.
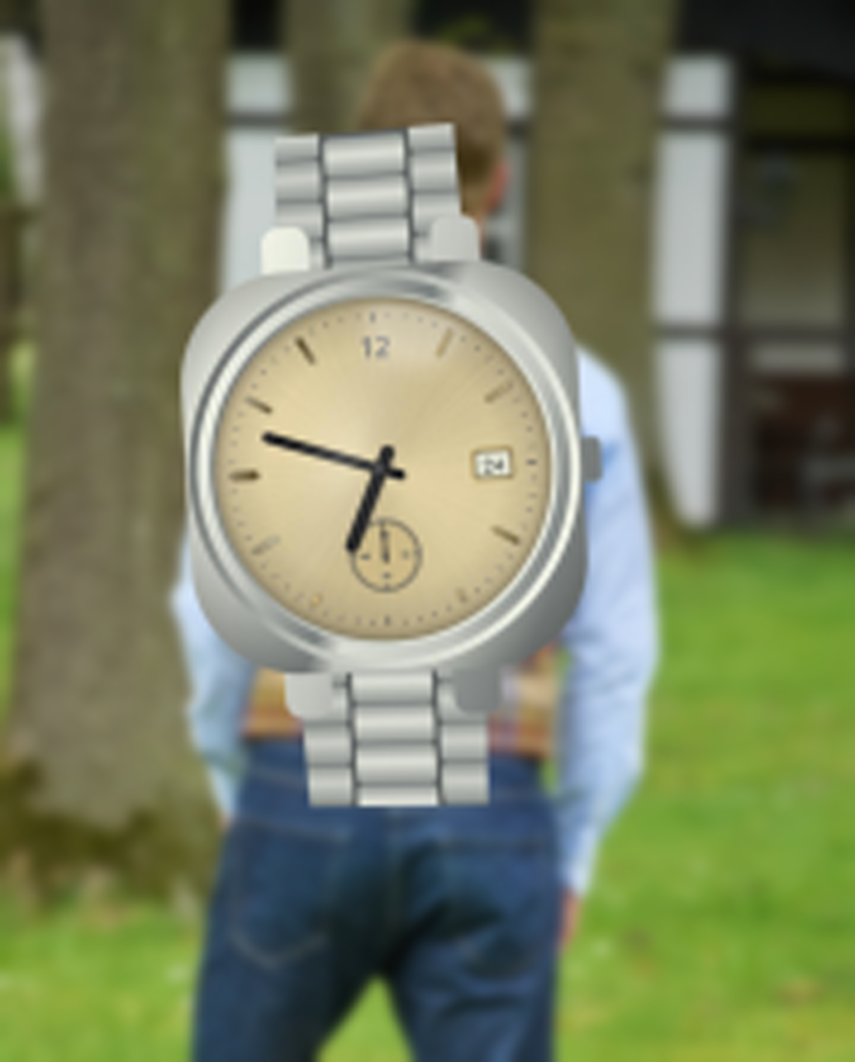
**6:48**
